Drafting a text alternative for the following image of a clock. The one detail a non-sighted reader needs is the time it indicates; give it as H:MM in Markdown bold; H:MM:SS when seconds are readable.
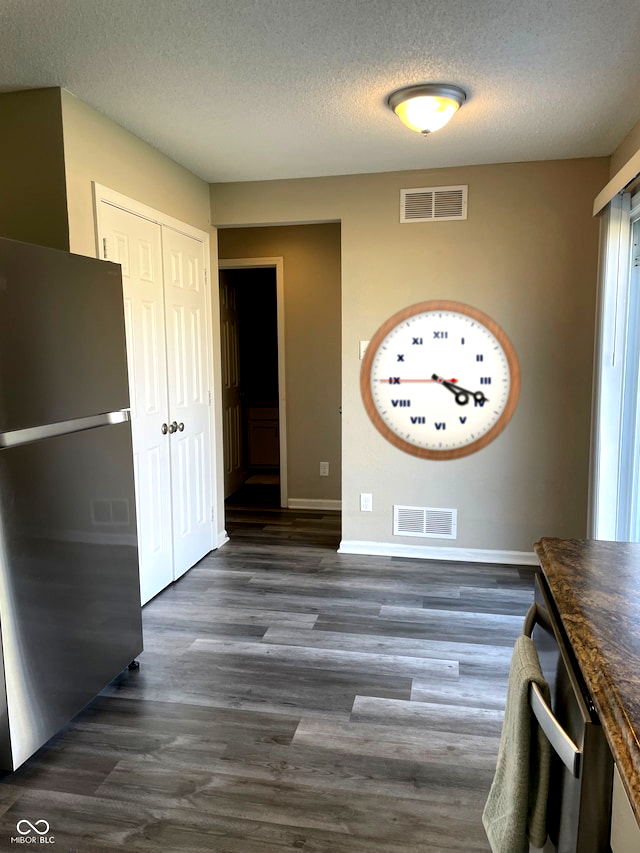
**4:18:45**
